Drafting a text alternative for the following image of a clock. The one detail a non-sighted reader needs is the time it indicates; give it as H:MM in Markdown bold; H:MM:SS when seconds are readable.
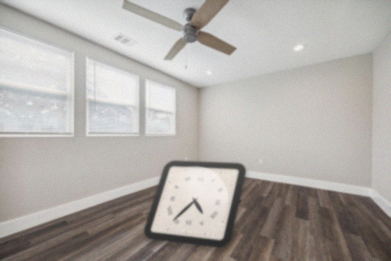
**4:36**
